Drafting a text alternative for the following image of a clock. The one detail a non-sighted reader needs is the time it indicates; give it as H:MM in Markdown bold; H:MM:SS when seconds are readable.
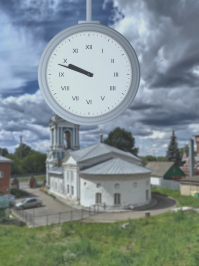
**9:48**
